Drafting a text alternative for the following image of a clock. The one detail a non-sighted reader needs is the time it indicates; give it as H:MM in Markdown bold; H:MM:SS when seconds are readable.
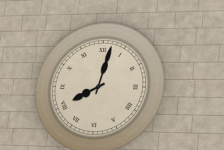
**8:02**
